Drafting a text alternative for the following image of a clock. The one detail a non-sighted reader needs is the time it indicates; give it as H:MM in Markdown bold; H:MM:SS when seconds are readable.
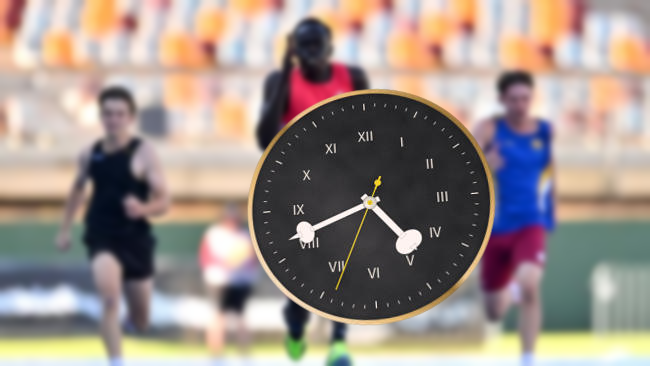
**4:41:34**
